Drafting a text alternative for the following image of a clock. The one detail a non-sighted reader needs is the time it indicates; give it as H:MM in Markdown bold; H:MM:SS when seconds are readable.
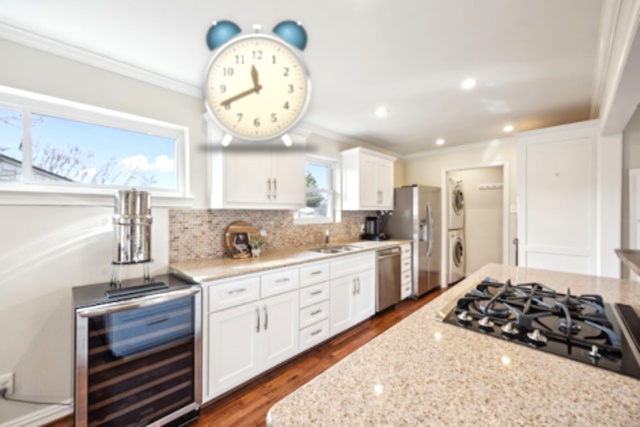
**11:41**
